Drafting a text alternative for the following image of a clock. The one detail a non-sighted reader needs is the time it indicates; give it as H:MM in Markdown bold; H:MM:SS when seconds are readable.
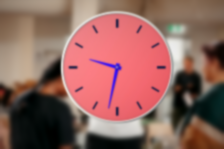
**9:32**
